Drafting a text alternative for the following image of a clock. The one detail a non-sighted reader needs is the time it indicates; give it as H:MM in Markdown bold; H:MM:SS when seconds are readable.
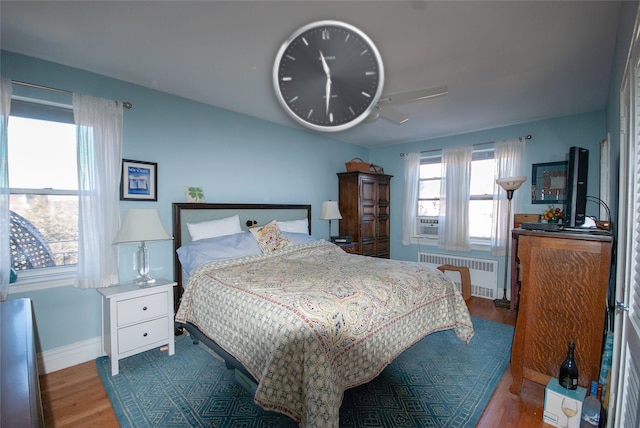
**11:31**
